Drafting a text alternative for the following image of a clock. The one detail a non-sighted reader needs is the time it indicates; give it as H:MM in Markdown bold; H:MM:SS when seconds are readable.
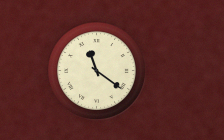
**11:21**
